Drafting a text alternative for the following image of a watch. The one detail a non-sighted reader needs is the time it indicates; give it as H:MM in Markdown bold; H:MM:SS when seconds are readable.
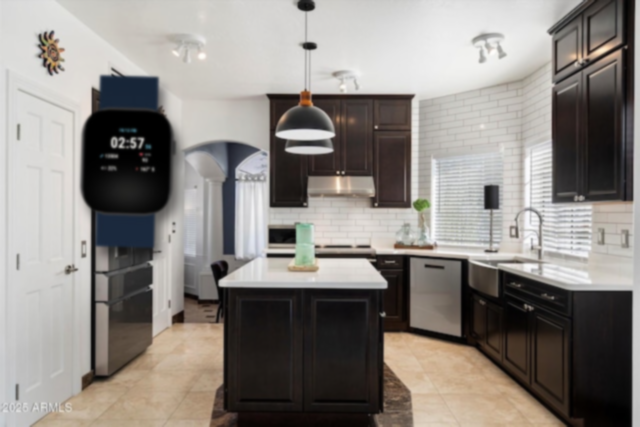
**2:57**
